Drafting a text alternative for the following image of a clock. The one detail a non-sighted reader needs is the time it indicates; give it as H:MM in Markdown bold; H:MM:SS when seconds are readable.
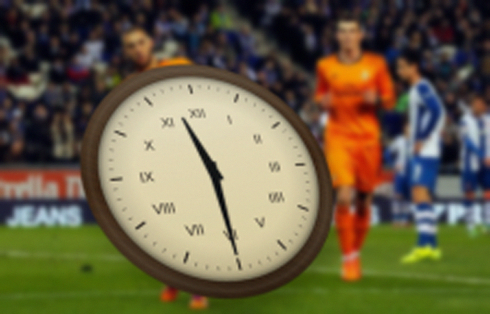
**11:30**
